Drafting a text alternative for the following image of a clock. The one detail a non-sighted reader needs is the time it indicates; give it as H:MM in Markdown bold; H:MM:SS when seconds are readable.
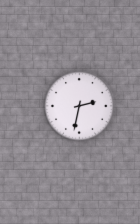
**2:32**
